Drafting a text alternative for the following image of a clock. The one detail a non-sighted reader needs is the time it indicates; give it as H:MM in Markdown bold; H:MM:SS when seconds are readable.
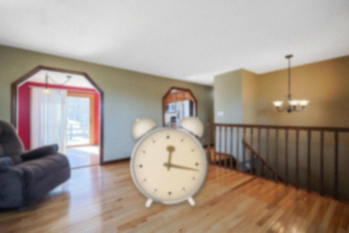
**12:17**
